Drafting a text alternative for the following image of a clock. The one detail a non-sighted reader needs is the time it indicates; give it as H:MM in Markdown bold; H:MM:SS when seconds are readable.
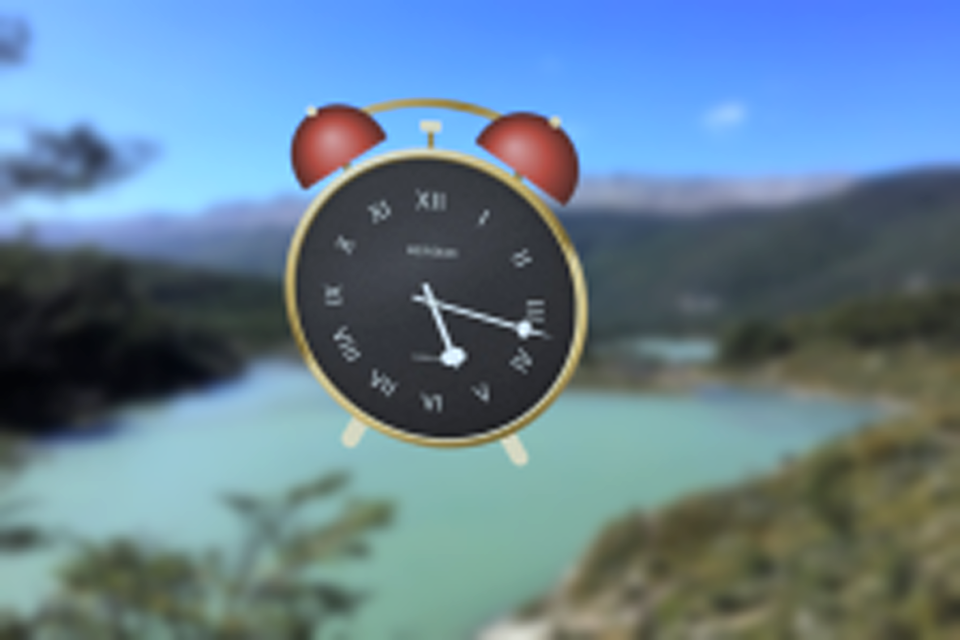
**5:17**
